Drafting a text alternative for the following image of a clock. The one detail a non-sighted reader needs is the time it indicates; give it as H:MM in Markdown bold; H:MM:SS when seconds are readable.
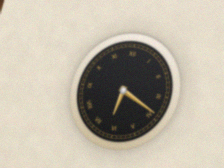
**6:19**
